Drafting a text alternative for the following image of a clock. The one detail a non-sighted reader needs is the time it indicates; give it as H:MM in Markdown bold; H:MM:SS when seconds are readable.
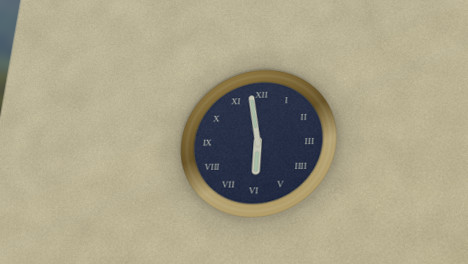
**5:58**
